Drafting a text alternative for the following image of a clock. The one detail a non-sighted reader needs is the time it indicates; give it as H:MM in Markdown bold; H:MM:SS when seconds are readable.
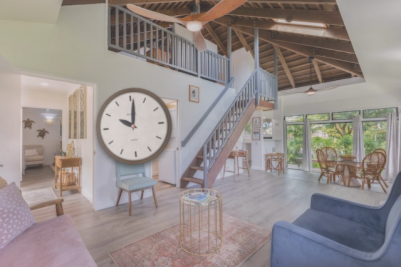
**10:01**
